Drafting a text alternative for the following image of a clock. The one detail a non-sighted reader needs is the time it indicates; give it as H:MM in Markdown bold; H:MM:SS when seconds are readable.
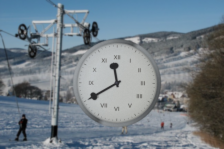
**11:40**
